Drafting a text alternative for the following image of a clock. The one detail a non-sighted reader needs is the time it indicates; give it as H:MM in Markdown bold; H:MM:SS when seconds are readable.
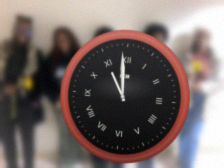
**10:59**
